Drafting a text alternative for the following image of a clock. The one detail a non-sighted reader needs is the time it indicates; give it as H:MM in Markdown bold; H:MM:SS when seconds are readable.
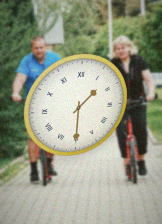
**1:30**
